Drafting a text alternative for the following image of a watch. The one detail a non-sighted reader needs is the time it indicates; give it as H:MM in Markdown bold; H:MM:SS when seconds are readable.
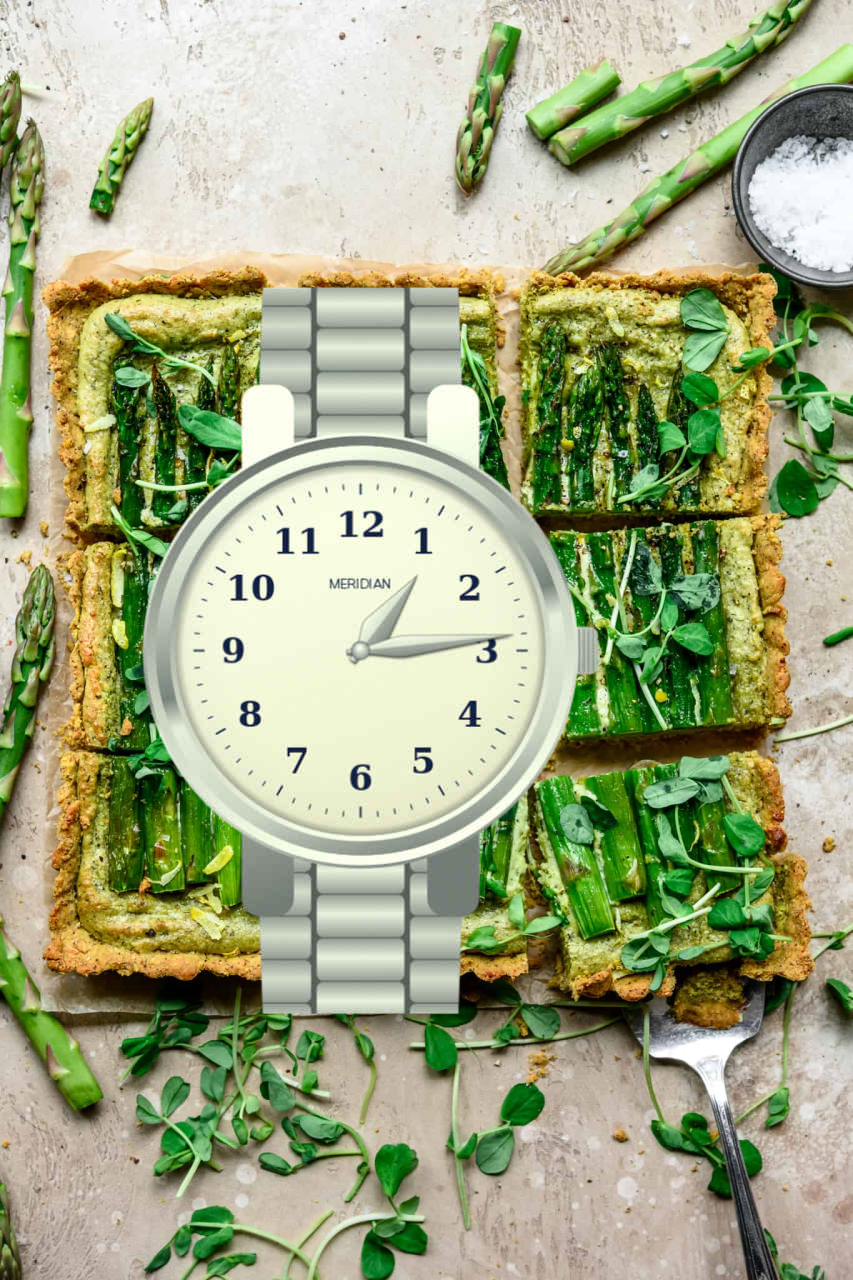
**1:14**
